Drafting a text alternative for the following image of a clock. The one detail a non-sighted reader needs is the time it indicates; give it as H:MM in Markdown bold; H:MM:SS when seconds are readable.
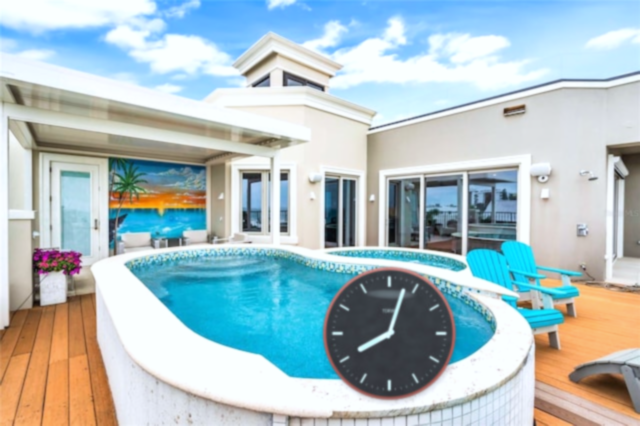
**8:03**
